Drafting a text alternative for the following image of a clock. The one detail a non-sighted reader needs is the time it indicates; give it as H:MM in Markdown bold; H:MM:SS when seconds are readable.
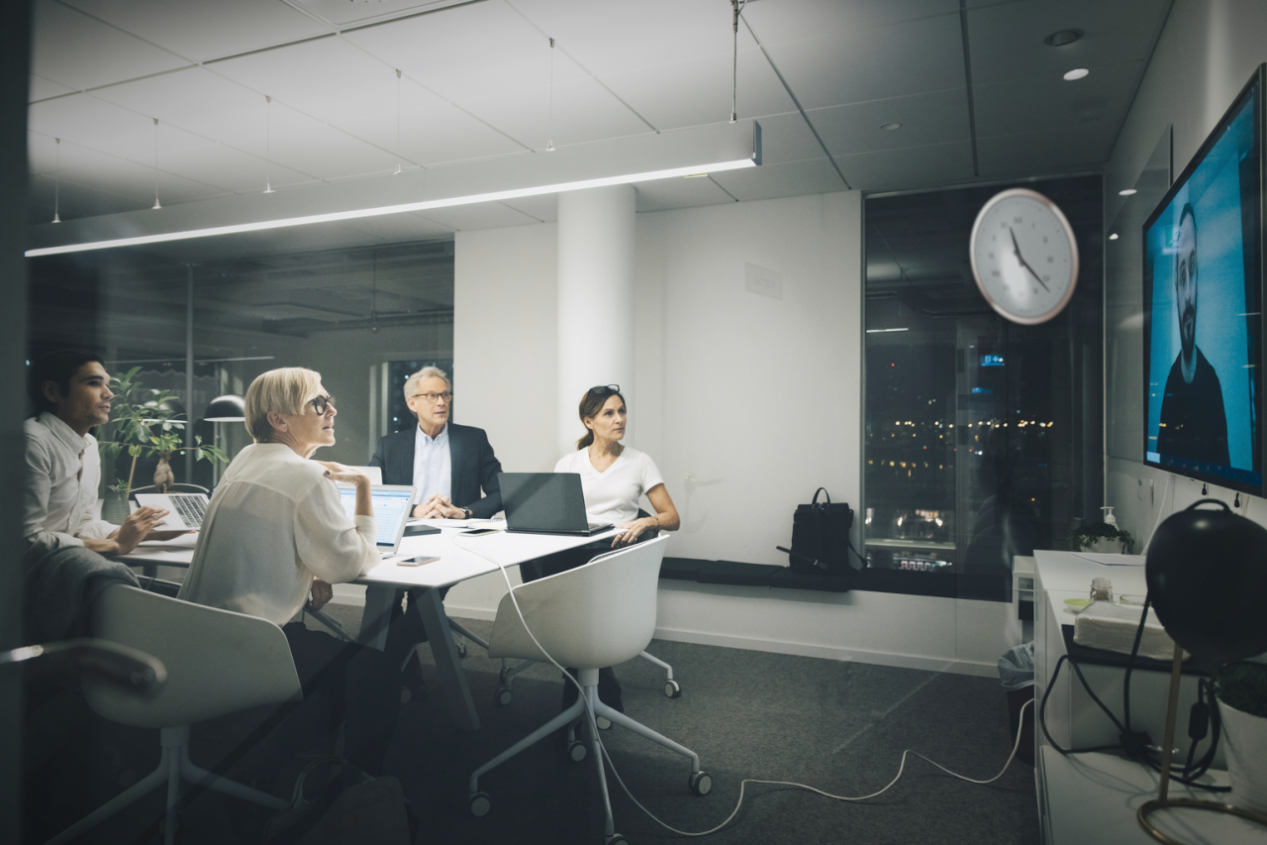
**11:22**
